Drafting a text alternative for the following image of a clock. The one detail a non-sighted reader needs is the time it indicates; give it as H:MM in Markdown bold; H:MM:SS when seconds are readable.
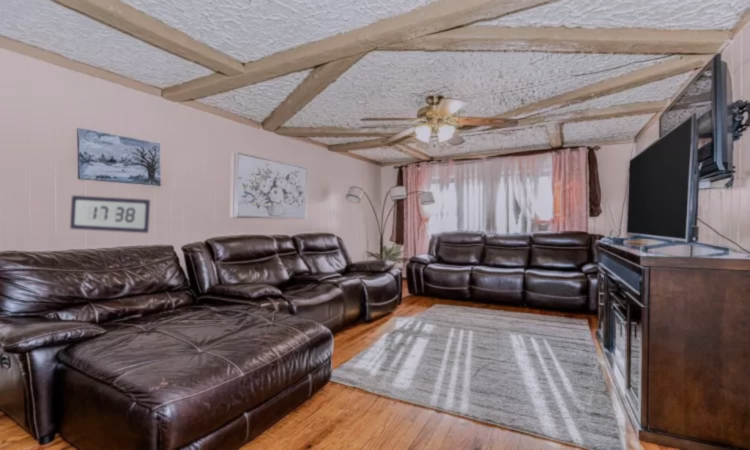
**17:38**
